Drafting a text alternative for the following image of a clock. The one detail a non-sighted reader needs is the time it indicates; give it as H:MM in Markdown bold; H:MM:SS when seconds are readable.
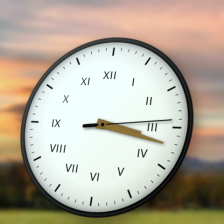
**3:17:14**
